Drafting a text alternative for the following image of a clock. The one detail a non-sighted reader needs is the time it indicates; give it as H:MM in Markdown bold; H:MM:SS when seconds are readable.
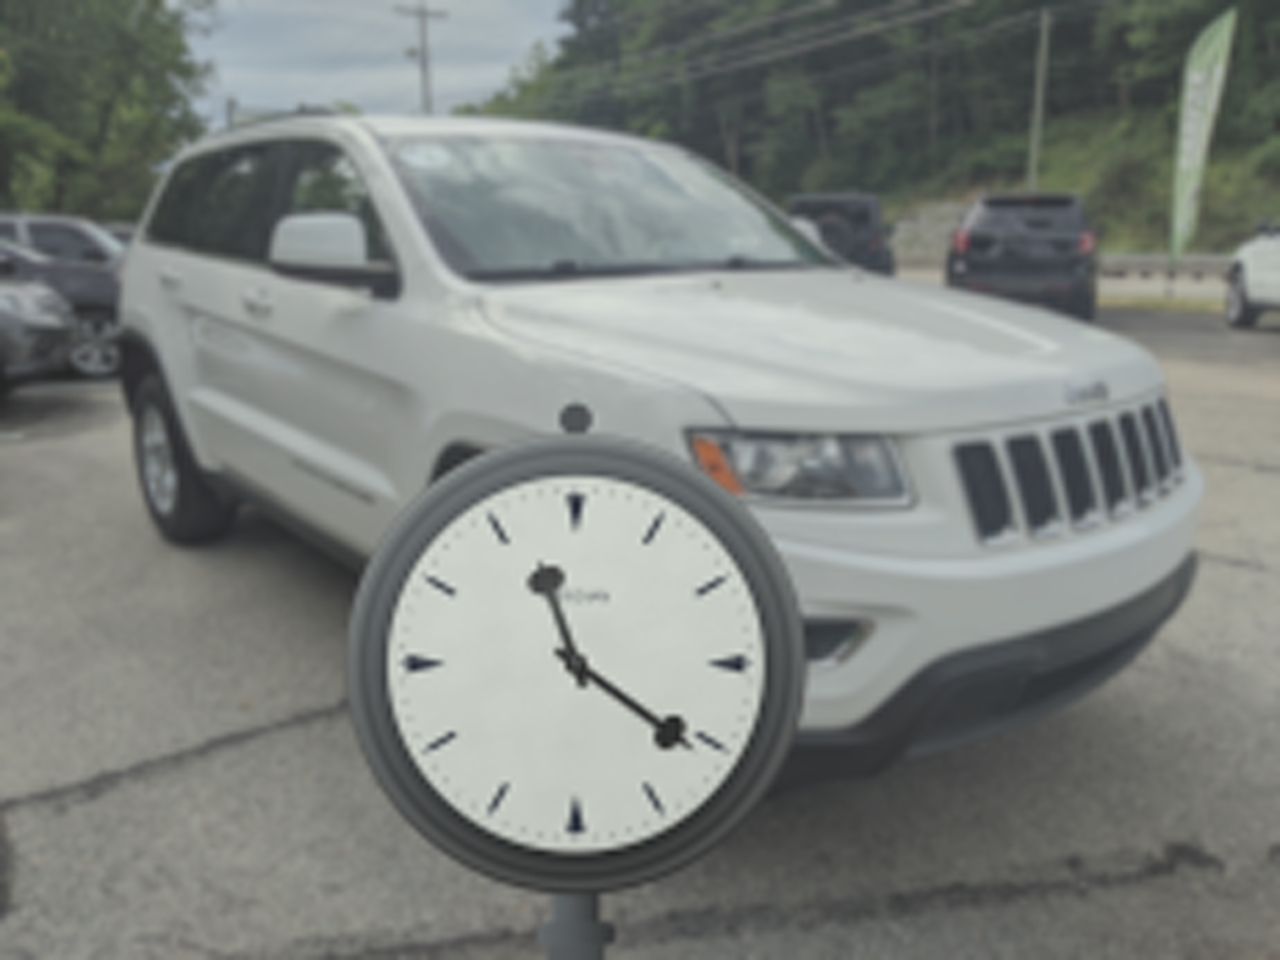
**11:21**
